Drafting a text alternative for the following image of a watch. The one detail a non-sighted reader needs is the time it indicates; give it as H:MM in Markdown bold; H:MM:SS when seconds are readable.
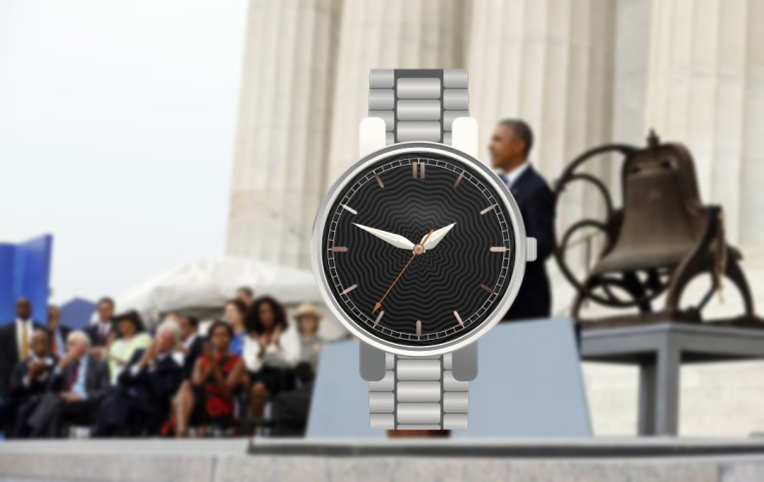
**1:48:36**
